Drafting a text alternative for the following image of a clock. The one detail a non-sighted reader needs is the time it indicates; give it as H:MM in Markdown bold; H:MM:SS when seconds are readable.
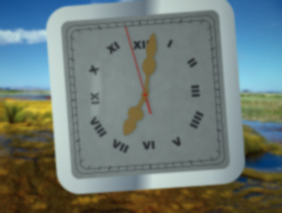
**7:01:58**
